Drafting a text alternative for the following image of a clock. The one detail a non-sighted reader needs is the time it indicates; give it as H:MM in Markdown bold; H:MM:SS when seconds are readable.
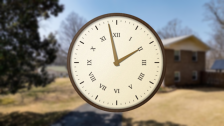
**1:58**
